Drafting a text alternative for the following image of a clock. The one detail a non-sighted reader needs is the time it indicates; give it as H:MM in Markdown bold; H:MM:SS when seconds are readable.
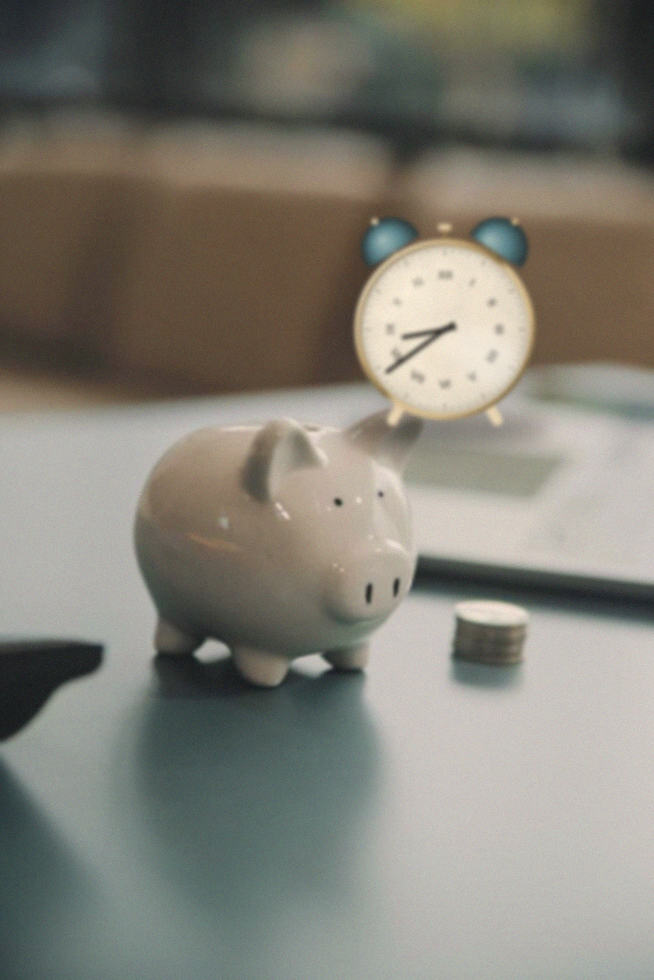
**8:39**
